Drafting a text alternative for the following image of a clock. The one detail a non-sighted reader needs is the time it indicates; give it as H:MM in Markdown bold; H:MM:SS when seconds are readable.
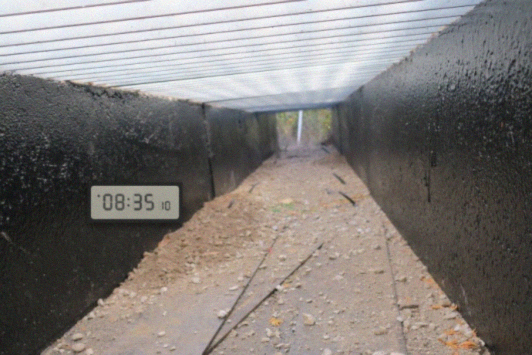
**8:35:10**
